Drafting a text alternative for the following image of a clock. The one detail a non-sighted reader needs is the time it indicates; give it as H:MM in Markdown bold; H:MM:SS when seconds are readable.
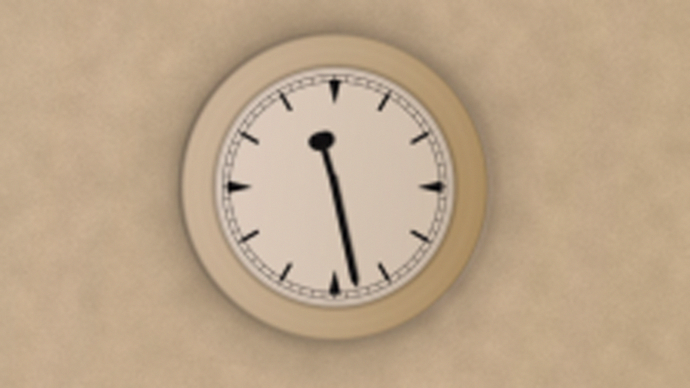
**11:28**
